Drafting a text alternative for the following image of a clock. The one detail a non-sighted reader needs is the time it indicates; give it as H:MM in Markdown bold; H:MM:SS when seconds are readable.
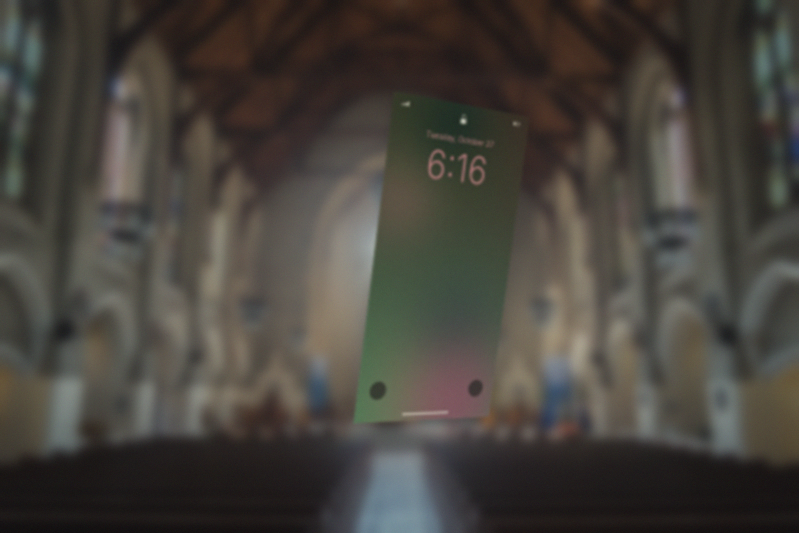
**6:16**
